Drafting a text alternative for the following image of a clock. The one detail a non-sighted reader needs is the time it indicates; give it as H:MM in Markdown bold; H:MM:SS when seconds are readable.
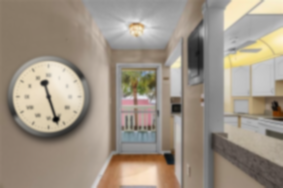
**11:27**
